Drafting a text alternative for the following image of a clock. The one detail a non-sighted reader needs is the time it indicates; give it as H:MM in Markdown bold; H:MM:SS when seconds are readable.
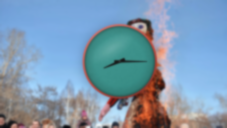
**8:15**
